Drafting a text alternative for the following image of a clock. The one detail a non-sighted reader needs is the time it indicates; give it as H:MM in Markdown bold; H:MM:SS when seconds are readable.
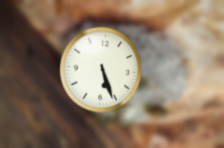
**5:26**
